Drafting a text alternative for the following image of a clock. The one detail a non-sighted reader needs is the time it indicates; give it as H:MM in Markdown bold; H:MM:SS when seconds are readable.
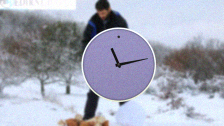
**11:13**
